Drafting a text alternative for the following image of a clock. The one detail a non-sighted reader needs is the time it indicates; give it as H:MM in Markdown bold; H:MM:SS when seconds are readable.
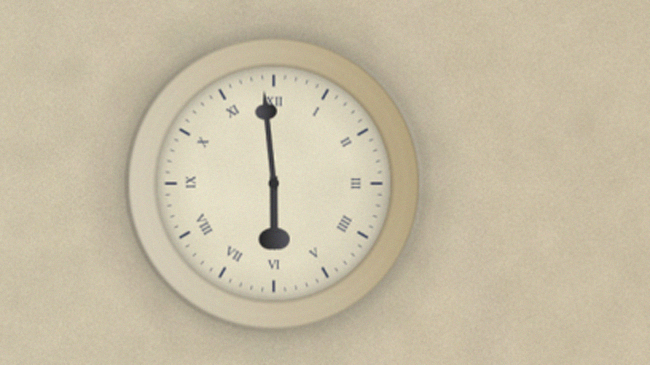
**5:59**
